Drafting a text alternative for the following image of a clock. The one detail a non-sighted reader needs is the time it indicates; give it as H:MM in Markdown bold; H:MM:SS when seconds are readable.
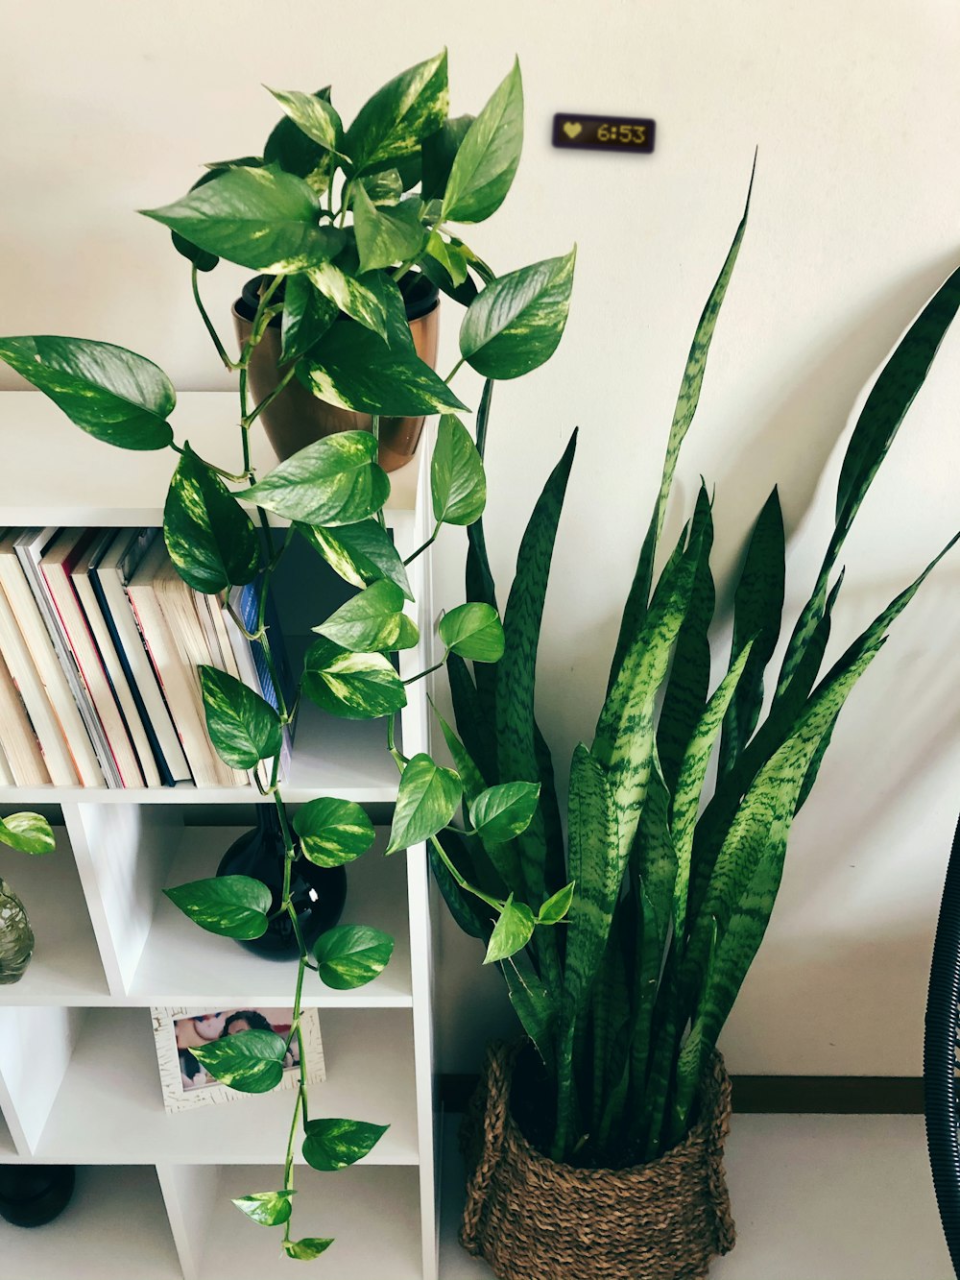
**6:53**
